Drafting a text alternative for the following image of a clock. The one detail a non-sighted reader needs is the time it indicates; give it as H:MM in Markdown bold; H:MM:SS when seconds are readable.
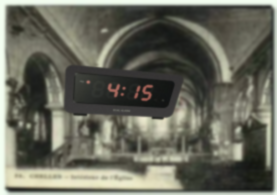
**4:15**
